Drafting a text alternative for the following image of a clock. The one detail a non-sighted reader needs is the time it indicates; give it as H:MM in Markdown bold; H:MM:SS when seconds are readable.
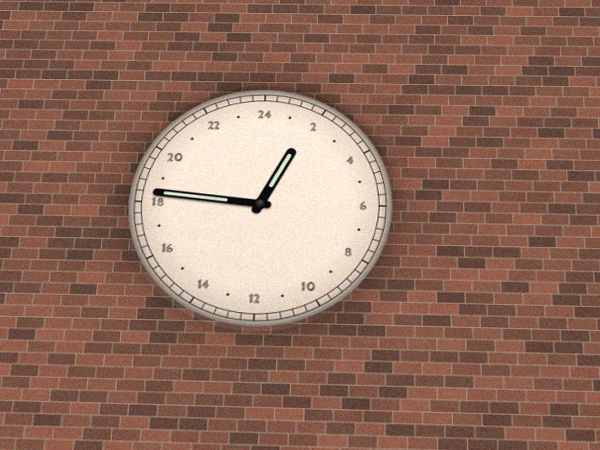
**1:46**
